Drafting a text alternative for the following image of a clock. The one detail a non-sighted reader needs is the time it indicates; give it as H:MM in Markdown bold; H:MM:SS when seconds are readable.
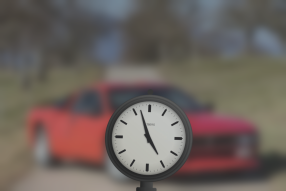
**4:57**
